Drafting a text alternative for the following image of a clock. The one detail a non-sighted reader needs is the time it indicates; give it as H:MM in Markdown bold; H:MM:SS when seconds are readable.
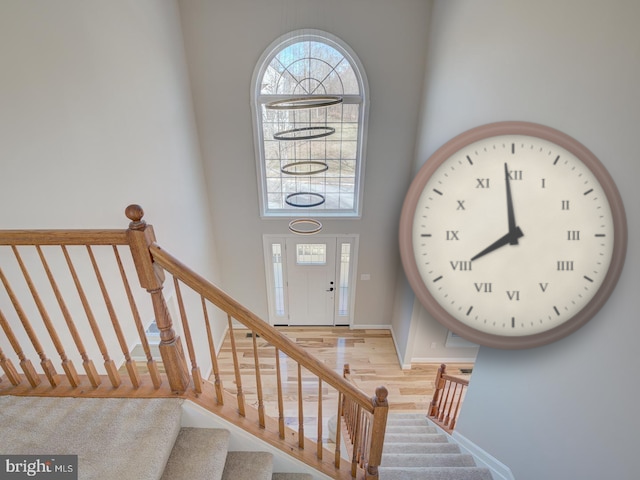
**7:59**
